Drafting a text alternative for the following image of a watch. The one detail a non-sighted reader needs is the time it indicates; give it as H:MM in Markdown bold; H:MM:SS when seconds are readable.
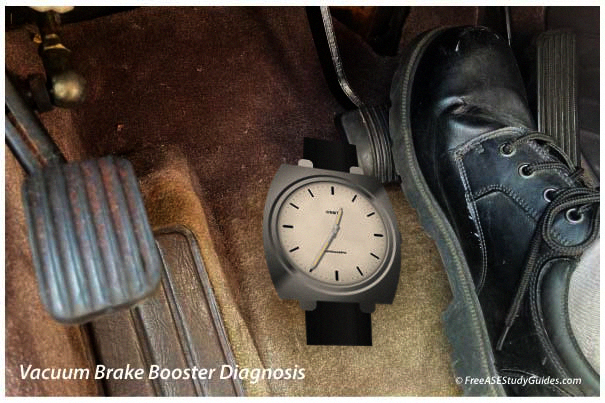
**12:35**
